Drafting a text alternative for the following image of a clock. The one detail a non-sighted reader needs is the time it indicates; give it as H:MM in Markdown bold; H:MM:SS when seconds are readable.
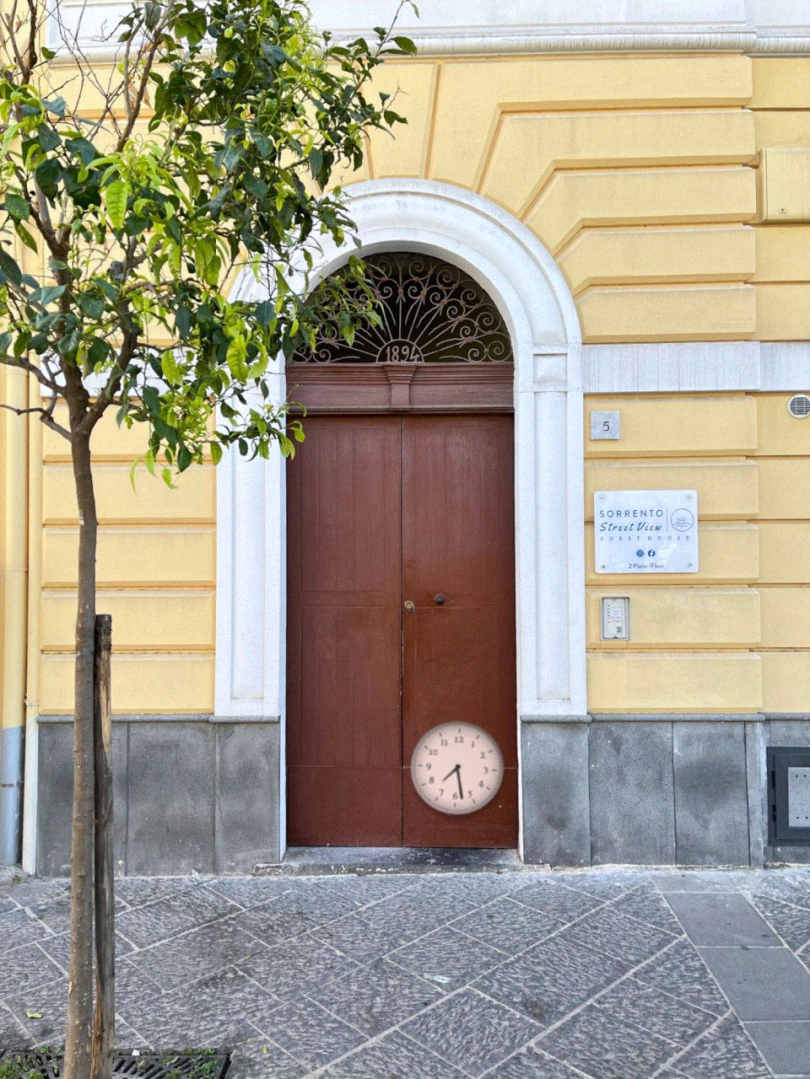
**7:28**
